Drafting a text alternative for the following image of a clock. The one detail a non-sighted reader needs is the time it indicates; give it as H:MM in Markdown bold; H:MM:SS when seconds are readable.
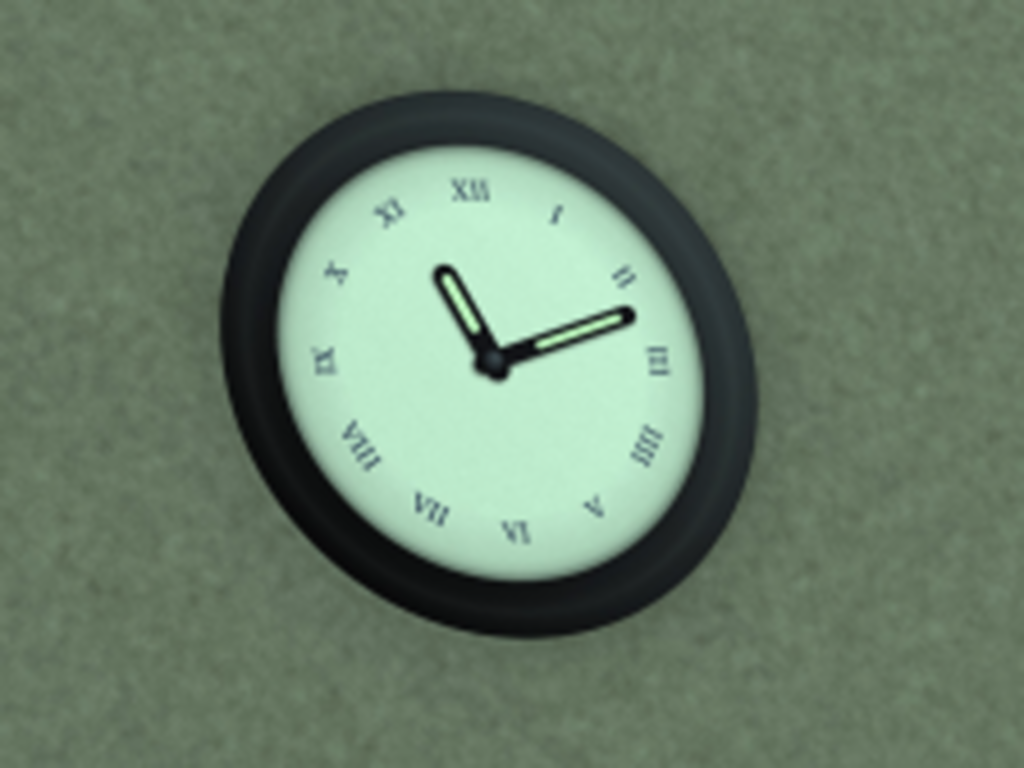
**11:12**
